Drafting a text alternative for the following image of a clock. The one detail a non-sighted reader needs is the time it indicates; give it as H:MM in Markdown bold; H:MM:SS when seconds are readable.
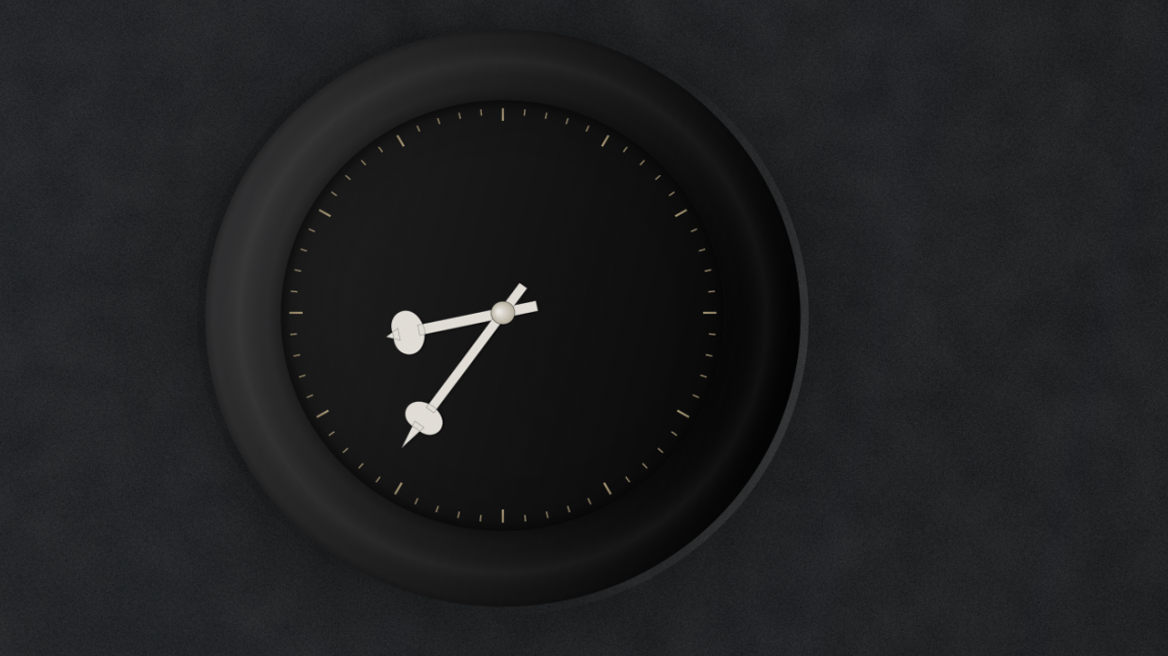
**8:36**
